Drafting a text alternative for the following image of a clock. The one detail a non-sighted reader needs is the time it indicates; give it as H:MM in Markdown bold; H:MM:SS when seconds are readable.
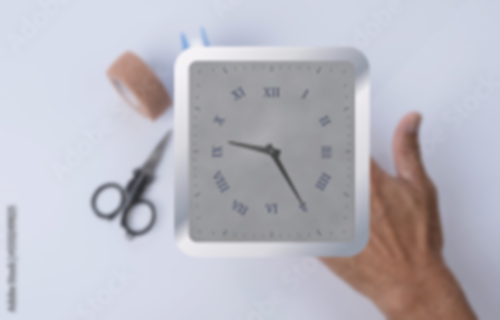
**9:25**
